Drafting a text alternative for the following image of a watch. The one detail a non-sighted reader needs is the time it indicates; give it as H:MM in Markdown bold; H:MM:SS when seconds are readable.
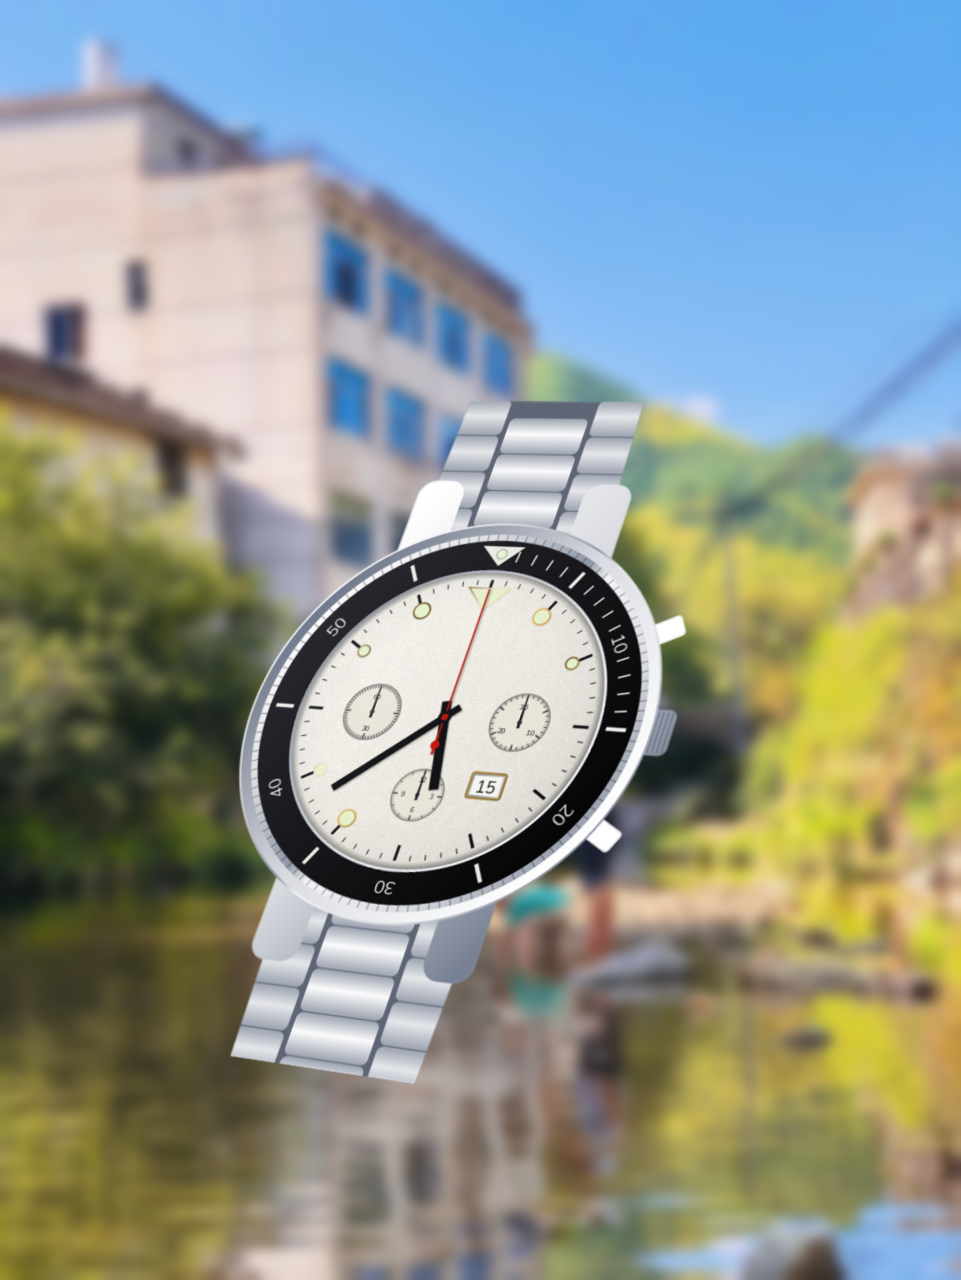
**5:38**
